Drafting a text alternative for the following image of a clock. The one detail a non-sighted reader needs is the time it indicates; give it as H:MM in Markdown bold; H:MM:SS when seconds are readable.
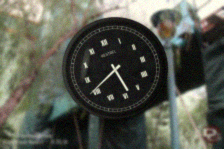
**5:41**
